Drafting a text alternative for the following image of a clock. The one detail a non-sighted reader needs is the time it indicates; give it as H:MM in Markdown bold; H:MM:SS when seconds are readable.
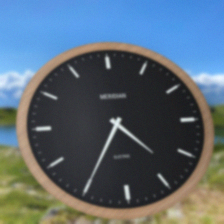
**4:35**
